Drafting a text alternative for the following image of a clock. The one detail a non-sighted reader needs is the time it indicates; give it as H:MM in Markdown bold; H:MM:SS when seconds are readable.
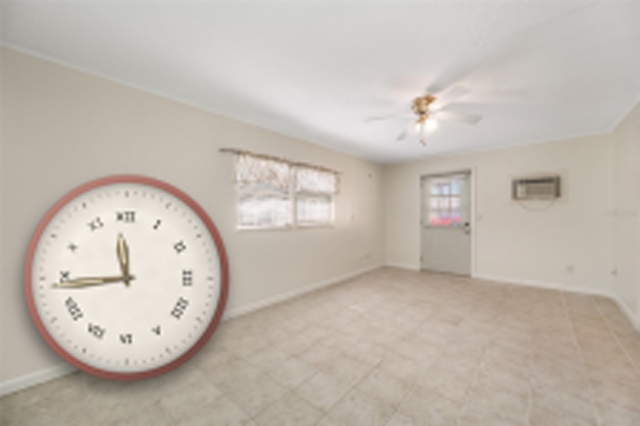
**11:44**
